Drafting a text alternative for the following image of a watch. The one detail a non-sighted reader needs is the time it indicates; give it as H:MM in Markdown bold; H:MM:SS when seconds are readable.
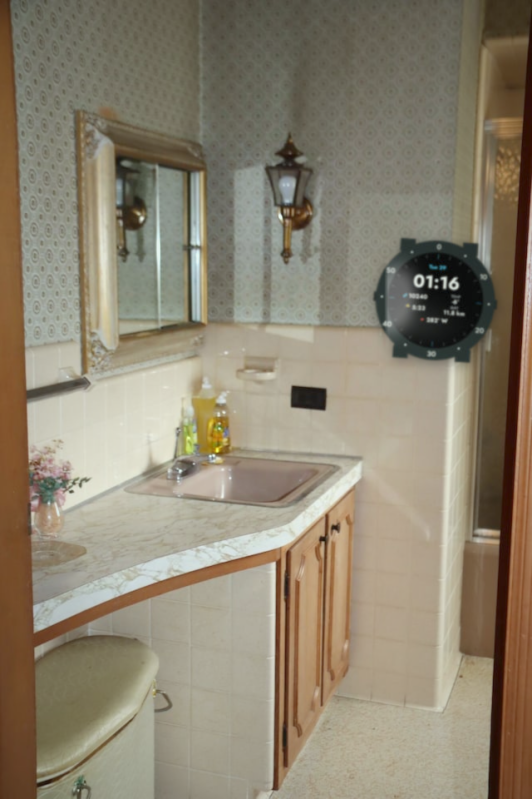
**1:16**
